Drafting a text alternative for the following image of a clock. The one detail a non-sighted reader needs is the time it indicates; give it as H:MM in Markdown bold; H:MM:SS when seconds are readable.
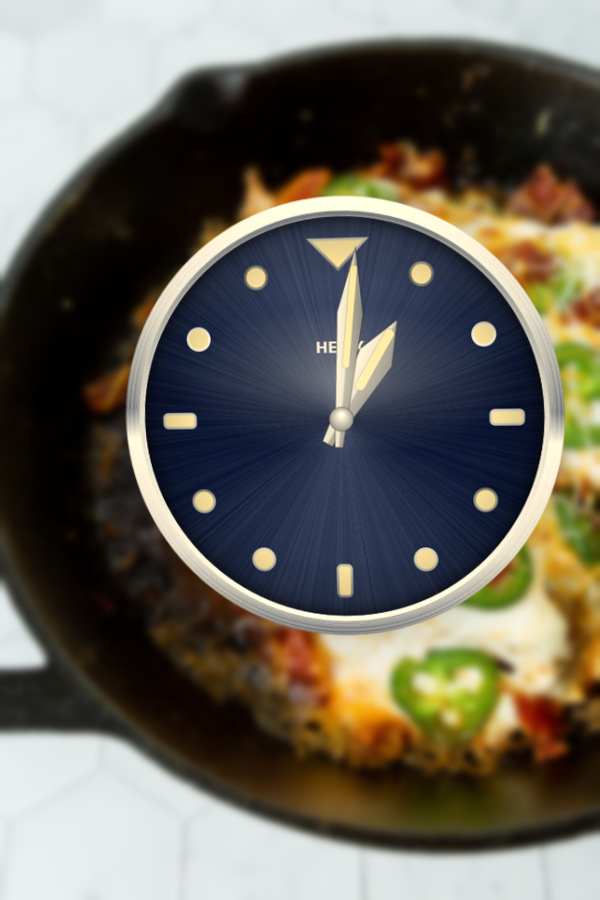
**1:01**
